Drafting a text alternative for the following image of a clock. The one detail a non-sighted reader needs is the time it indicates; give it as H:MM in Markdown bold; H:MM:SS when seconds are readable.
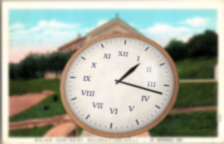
**1:17**
